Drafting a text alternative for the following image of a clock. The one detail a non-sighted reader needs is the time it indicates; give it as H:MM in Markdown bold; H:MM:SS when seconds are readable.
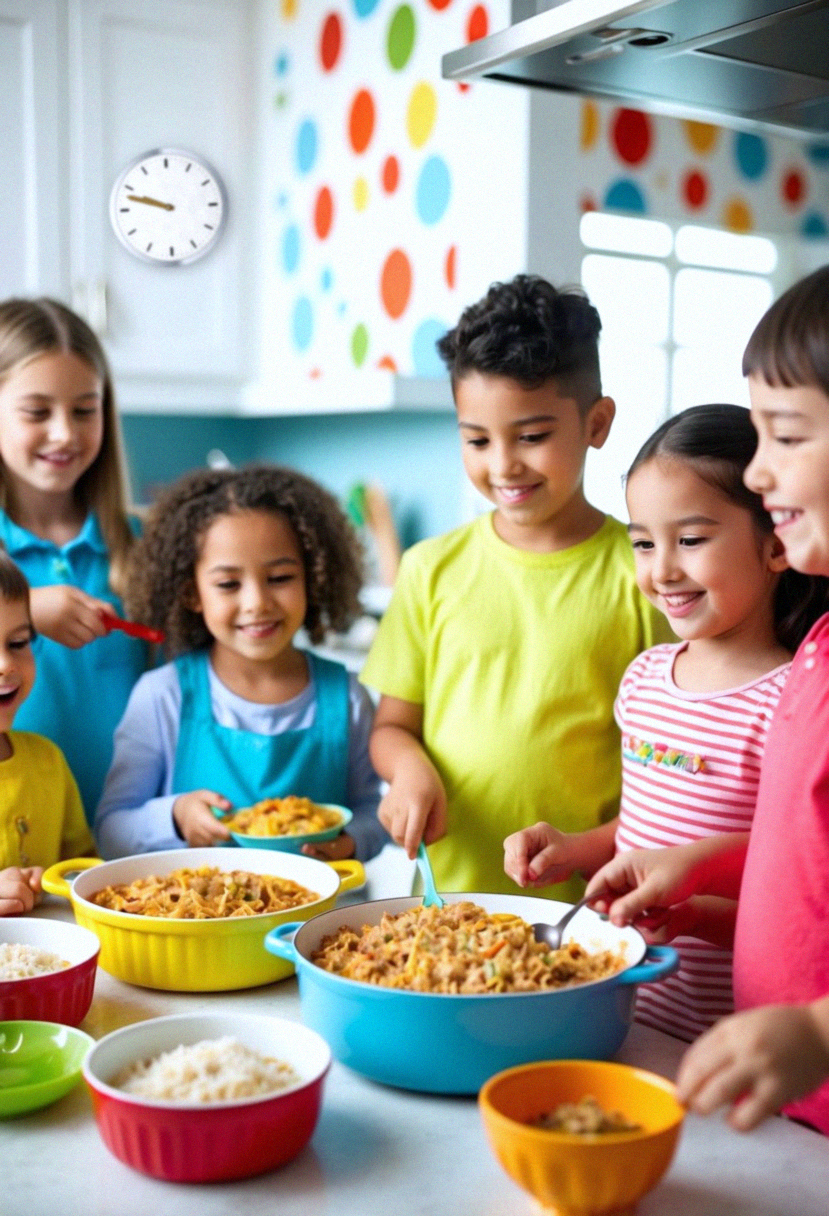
**9:48**
